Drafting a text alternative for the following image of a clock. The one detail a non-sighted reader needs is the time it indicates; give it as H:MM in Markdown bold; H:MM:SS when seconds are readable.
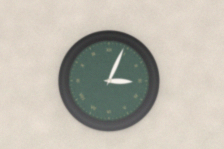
**3:04**
